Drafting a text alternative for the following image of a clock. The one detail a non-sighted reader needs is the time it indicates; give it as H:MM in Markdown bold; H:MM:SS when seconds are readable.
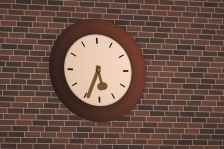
**5:34**
